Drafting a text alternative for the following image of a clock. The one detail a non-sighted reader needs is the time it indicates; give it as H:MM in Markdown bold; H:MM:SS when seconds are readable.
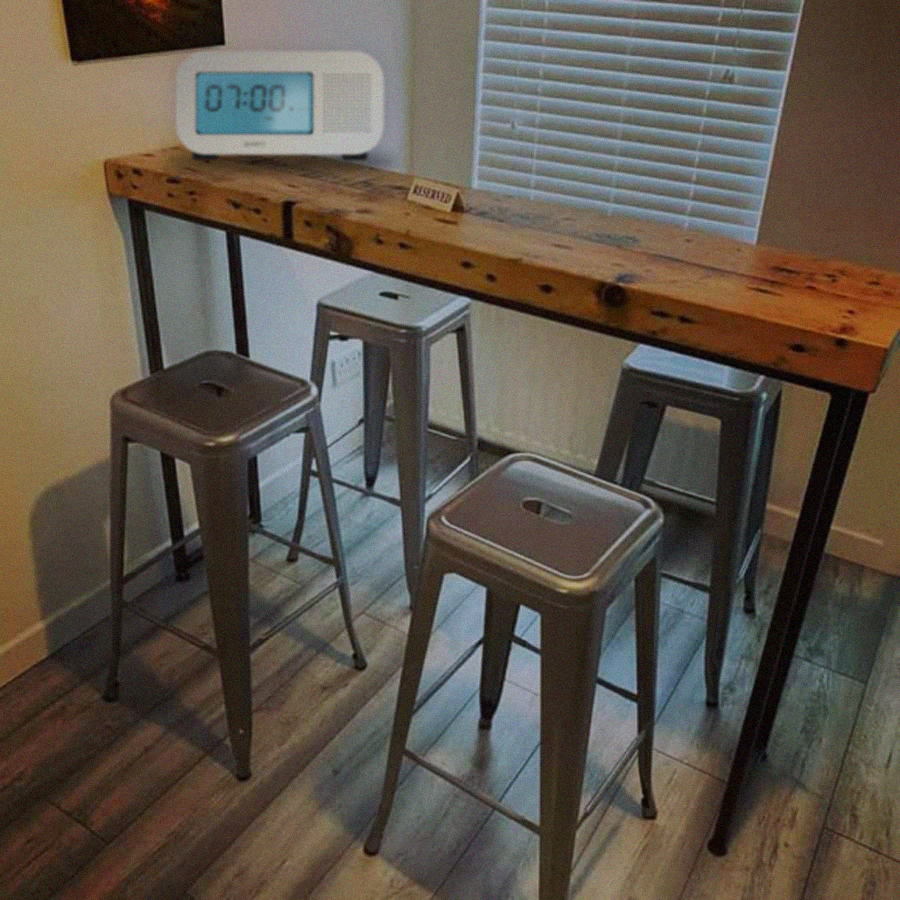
**7:00**
